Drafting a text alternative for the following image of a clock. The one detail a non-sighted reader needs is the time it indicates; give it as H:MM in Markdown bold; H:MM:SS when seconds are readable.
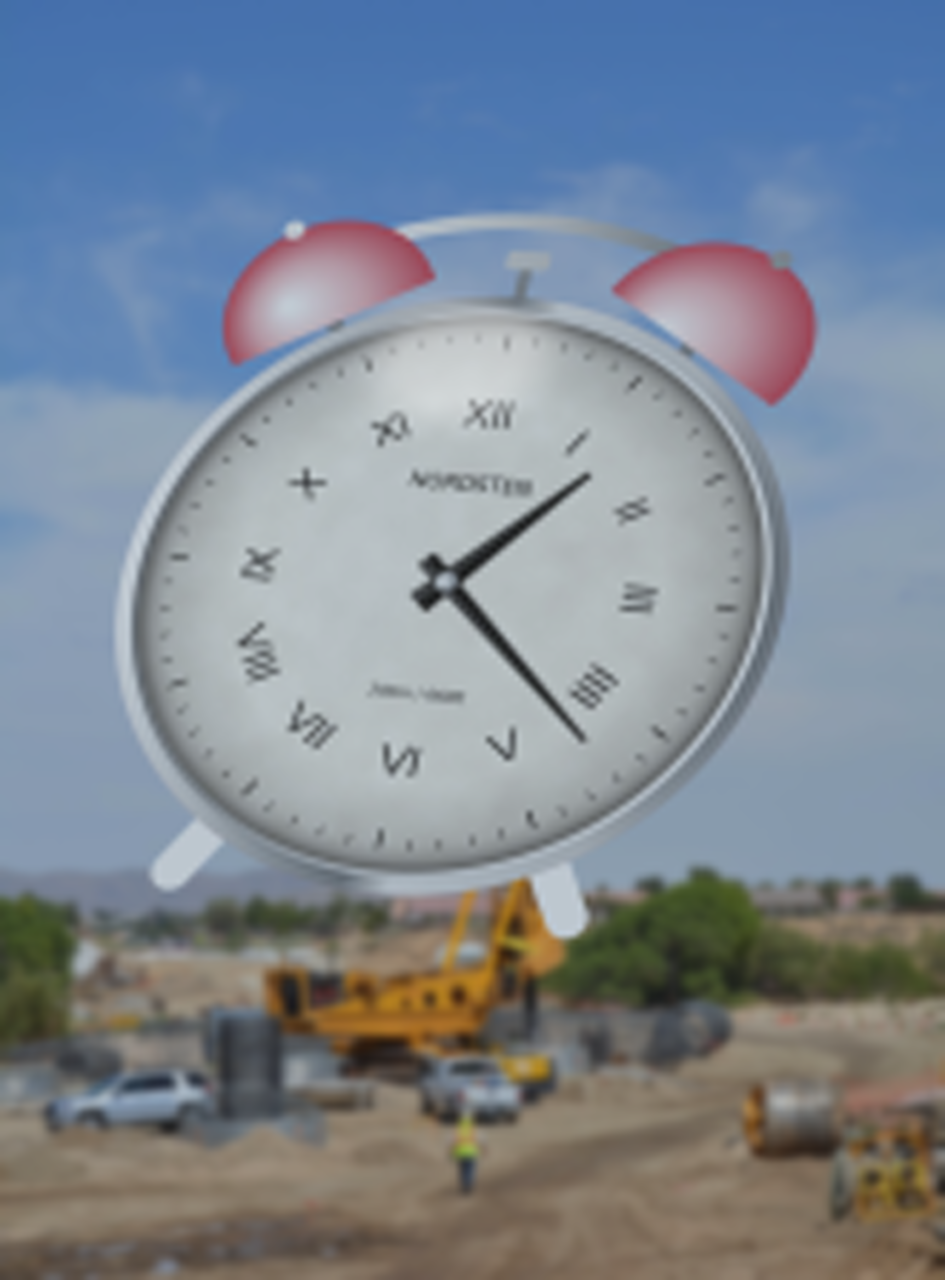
**1:22**
